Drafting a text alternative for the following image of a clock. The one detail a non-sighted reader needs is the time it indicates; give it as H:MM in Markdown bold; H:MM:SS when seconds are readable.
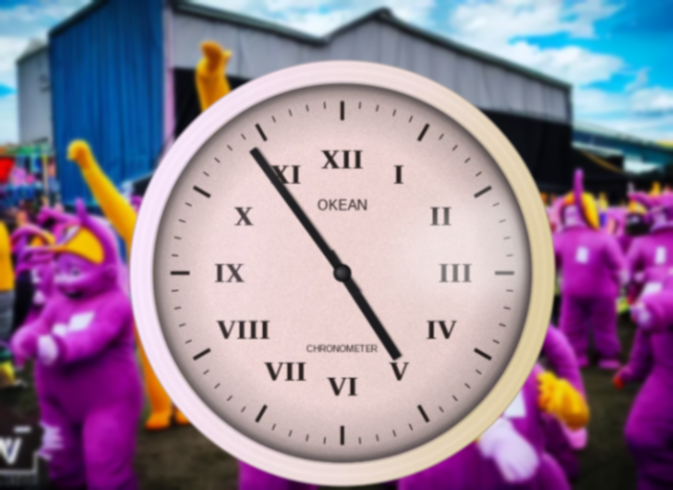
**4:54**
